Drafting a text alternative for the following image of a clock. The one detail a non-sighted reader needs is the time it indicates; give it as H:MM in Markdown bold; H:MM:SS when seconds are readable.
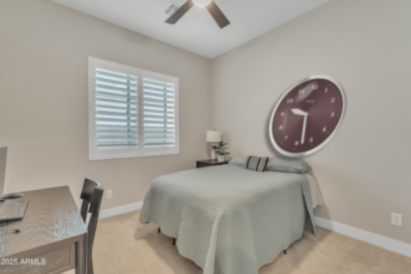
**9:28**
